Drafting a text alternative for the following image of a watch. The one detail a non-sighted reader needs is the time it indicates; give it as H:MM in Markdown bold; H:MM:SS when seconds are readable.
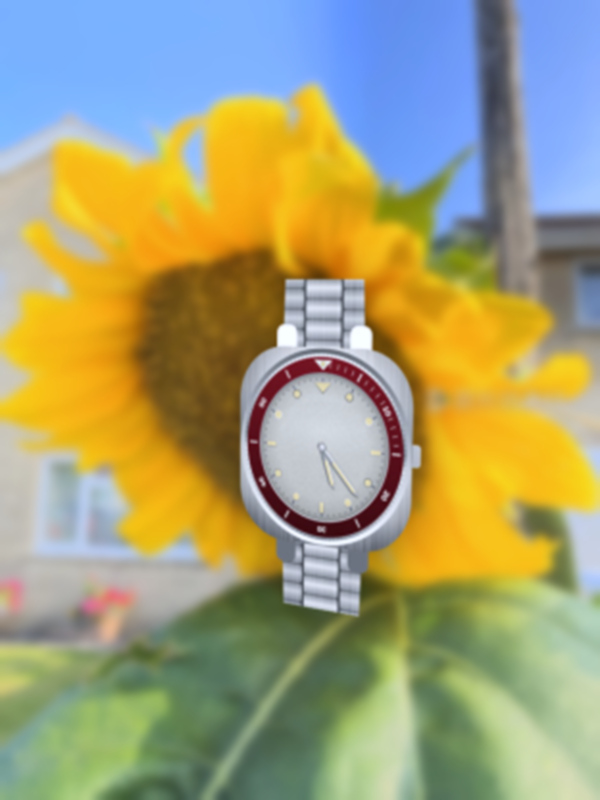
**5:23**
